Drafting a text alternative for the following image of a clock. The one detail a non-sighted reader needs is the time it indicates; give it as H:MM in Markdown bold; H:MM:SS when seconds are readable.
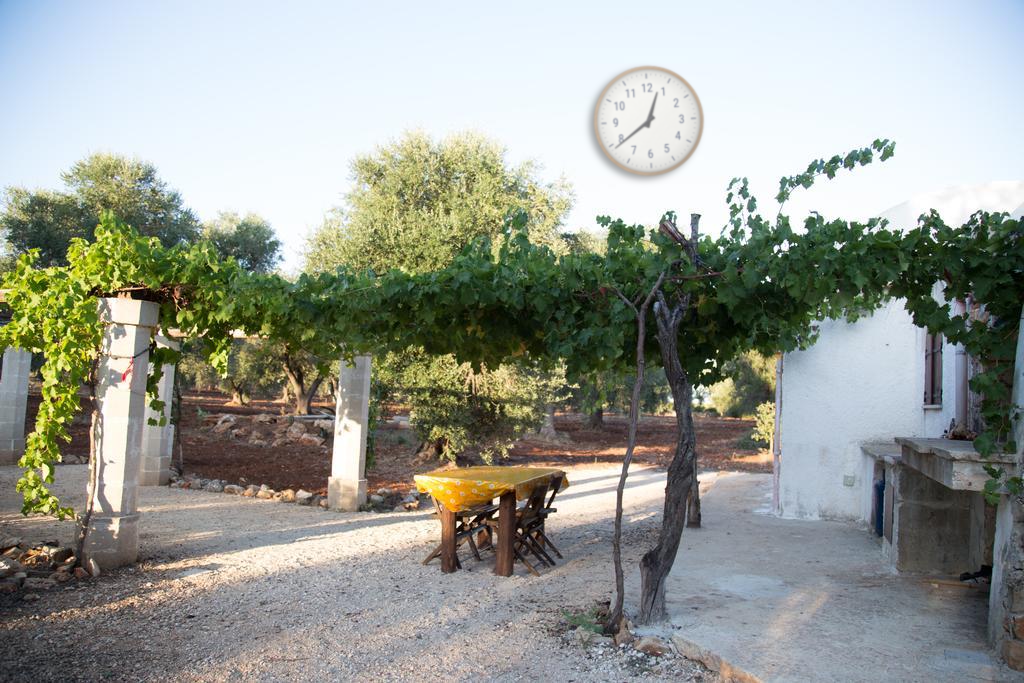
**12:39**
